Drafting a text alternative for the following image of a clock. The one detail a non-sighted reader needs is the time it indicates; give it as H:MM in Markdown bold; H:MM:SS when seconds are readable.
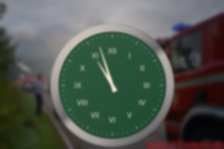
**10:57**
